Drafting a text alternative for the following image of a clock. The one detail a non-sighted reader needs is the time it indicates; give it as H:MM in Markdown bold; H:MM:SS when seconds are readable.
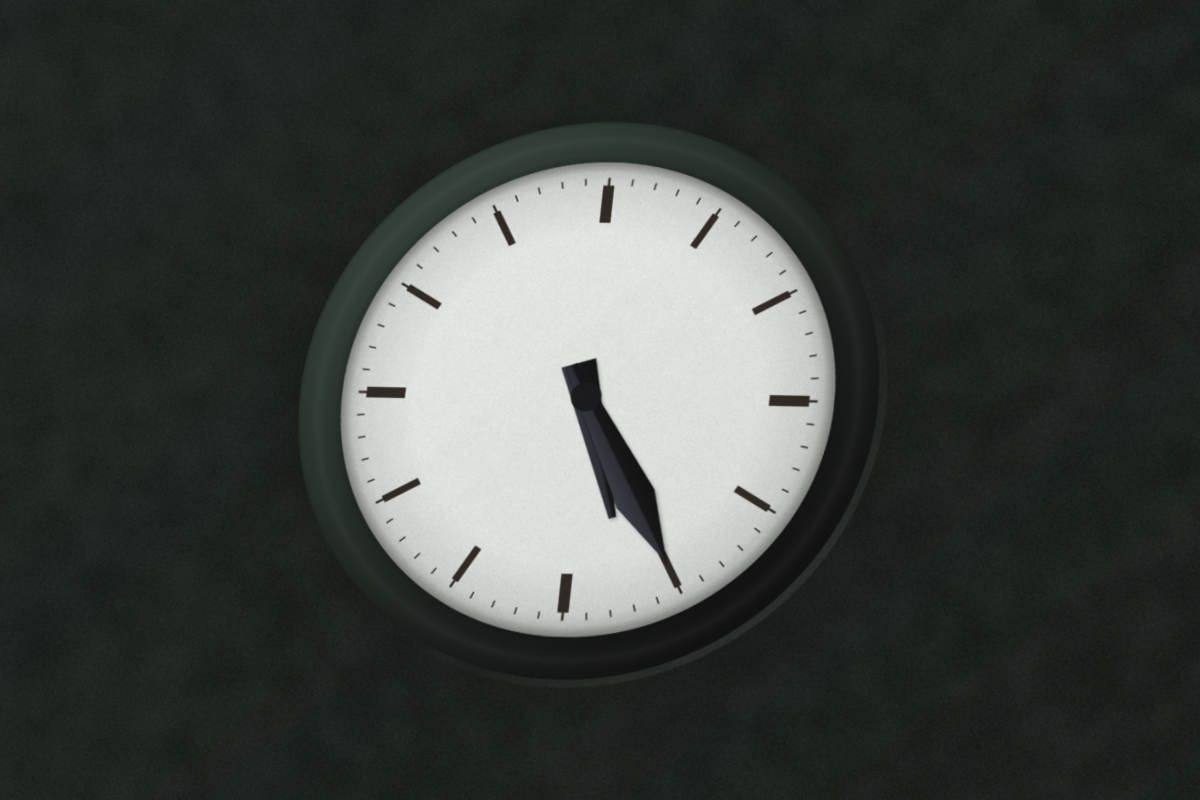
**5:25**
